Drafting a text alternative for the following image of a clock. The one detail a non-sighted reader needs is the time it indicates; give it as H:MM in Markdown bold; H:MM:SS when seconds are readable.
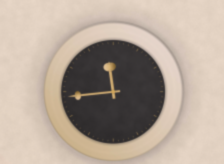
**11:44**
